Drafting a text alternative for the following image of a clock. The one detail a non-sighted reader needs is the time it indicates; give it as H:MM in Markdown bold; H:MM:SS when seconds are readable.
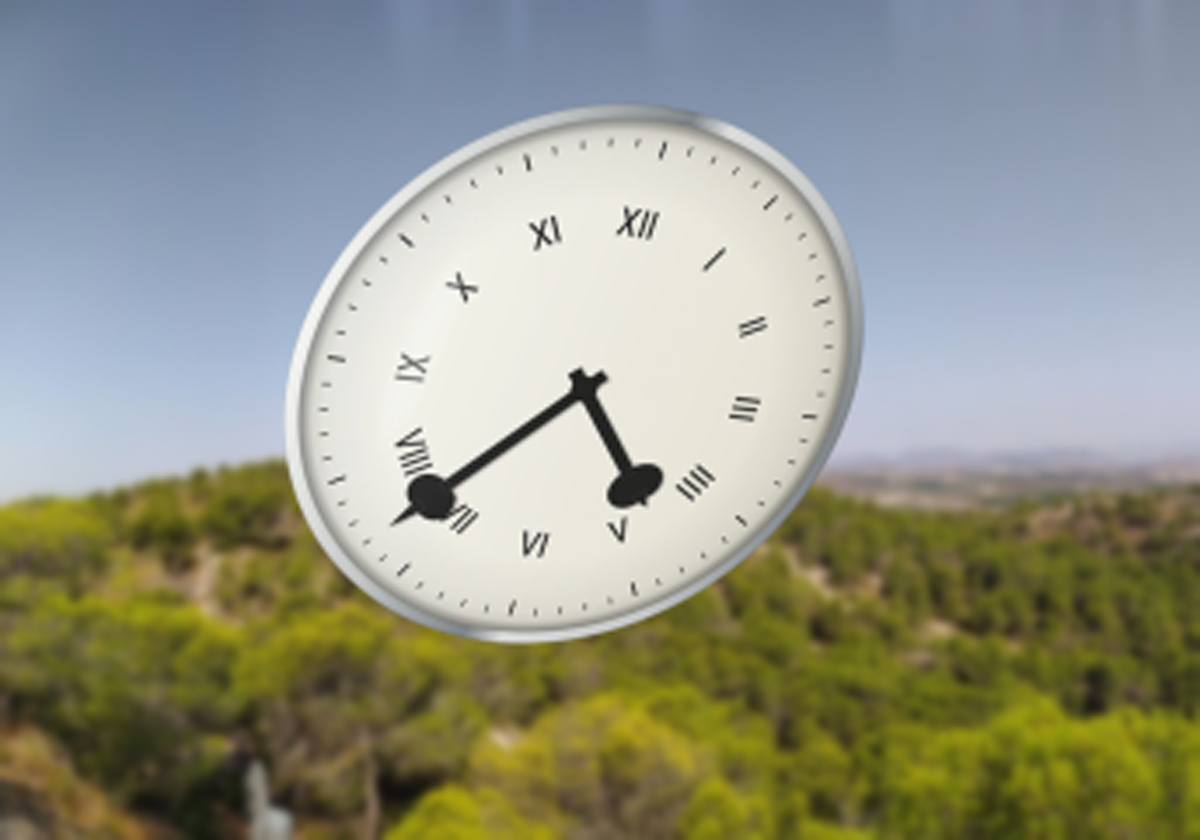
**4:37**
